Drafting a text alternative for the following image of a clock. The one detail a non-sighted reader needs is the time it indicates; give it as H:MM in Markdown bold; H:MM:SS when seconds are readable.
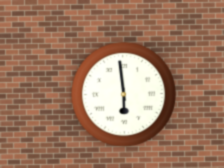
**5:59**
